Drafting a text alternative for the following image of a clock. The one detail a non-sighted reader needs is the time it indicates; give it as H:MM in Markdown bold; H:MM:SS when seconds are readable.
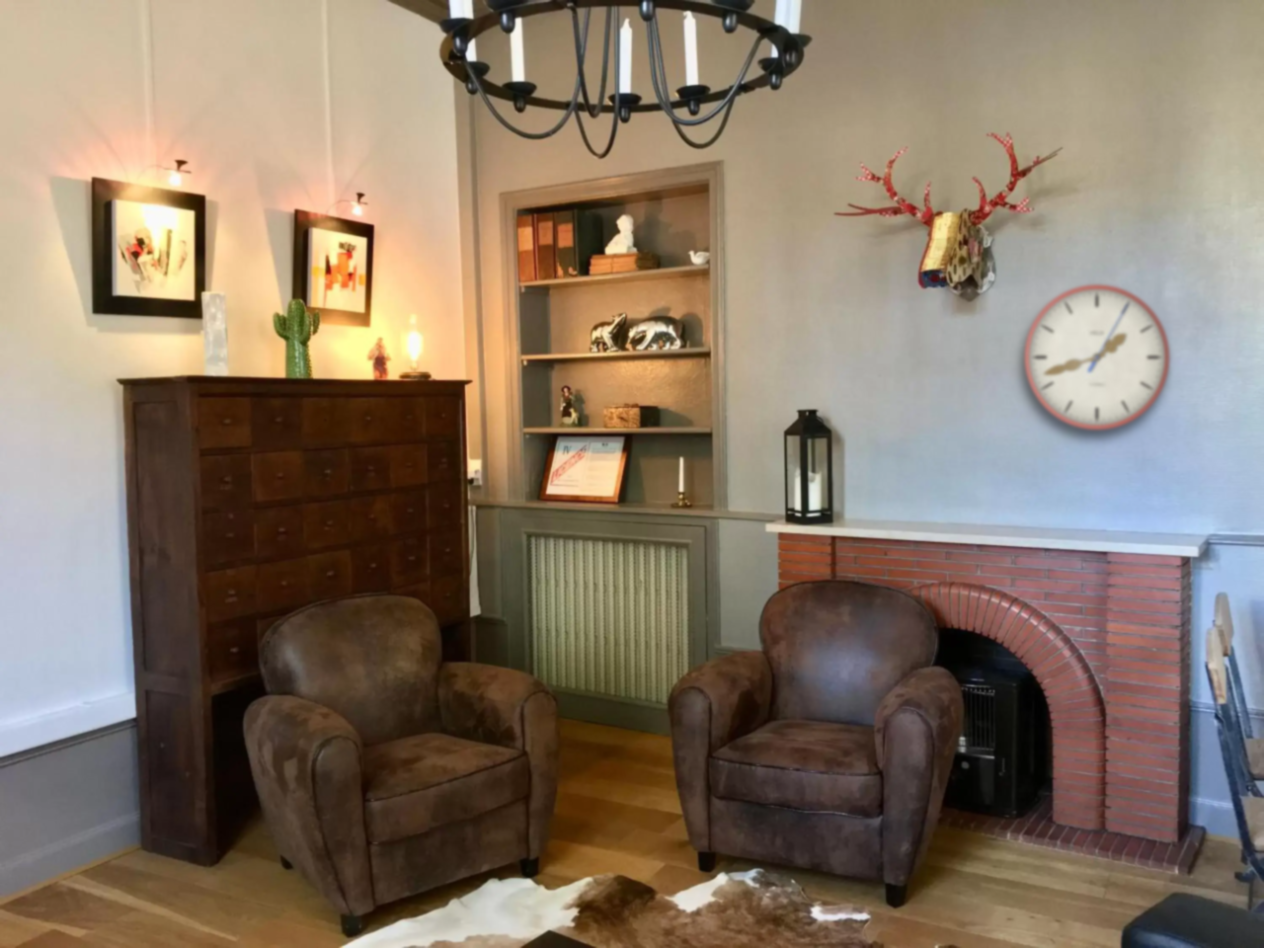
**1:42:05**
